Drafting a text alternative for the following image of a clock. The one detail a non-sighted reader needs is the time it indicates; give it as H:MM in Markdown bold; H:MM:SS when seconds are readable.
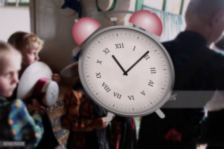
**11:09**
